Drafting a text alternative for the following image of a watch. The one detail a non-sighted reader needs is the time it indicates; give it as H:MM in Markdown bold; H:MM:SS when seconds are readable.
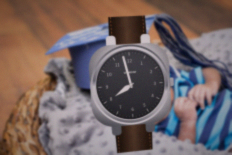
**7:58**
